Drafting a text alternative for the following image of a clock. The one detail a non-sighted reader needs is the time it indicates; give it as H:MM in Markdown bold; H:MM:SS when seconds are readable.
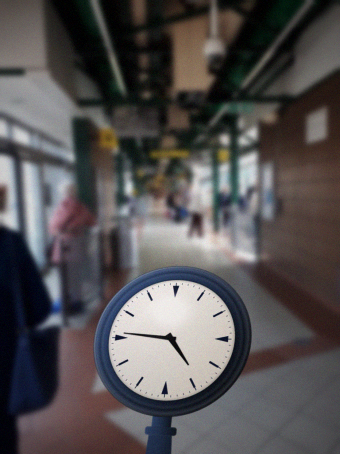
**4:46**
